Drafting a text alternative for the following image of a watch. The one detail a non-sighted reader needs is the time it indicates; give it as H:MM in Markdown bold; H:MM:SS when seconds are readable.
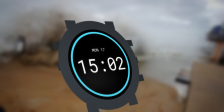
**15:02**
